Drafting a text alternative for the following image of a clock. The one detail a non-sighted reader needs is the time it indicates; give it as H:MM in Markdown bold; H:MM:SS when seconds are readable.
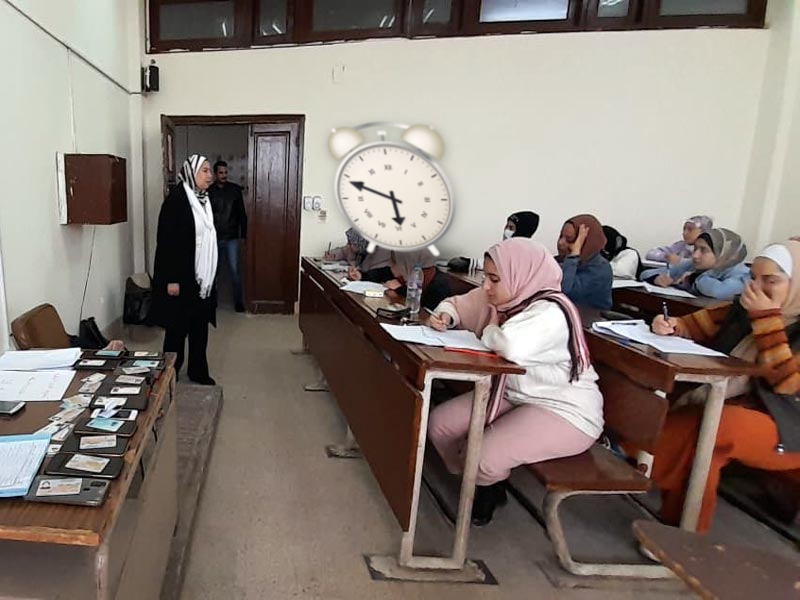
**5:49**
